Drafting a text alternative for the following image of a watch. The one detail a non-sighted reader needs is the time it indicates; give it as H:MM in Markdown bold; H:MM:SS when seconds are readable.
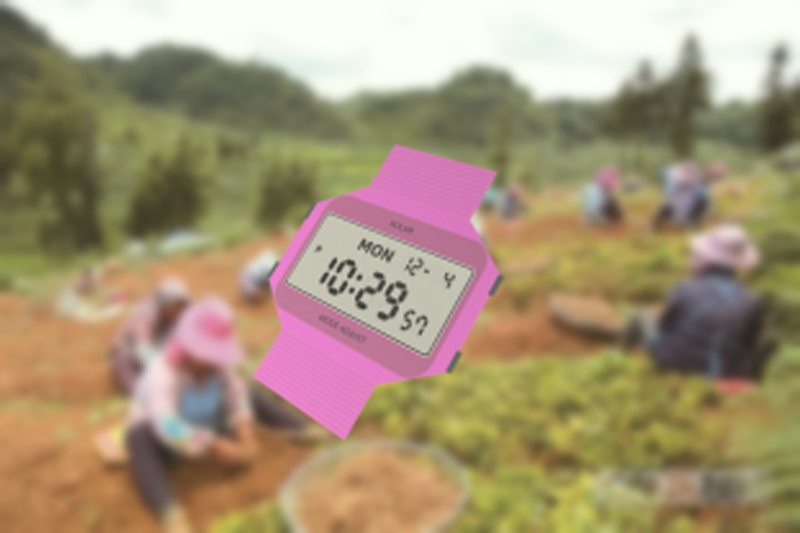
**10:29:57**
